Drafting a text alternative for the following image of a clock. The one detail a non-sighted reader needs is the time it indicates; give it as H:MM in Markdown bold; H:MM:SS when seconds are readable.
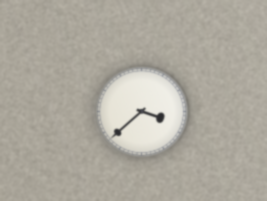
**3:38**
